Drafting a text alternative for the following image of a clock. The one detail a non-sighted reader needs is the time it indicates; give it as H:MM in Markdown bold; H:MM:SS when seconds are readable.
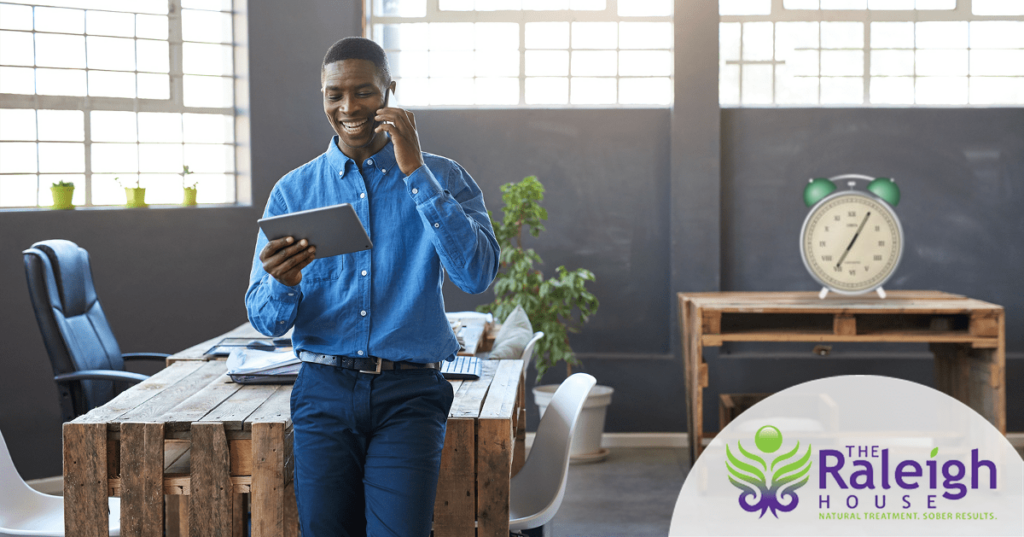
**7:05**
